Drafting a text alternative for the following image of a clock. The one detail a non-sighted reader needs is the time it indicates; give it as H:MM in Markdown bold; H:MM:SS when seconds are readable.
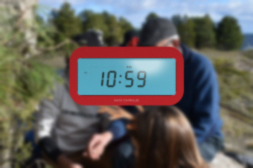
**10:59**
